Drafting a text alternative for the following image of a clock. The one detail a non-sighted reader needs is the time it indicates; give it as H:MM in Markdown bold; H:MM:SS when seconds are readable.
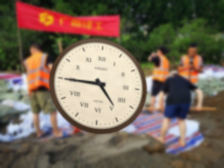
**4:45**
